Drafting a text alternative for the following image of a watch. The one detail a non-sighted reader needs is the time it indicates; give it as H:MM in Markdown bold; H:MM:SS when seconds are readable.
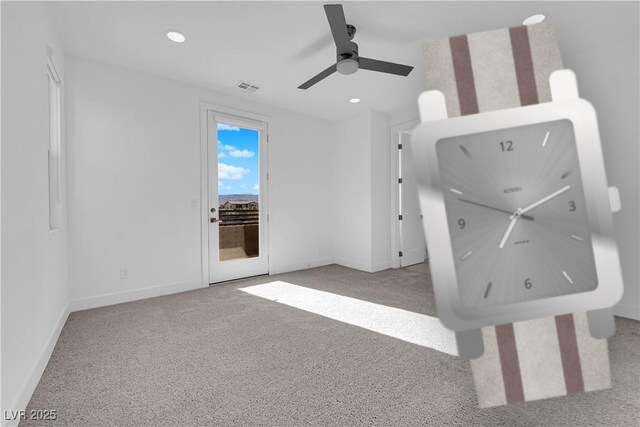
**7:11:49**
